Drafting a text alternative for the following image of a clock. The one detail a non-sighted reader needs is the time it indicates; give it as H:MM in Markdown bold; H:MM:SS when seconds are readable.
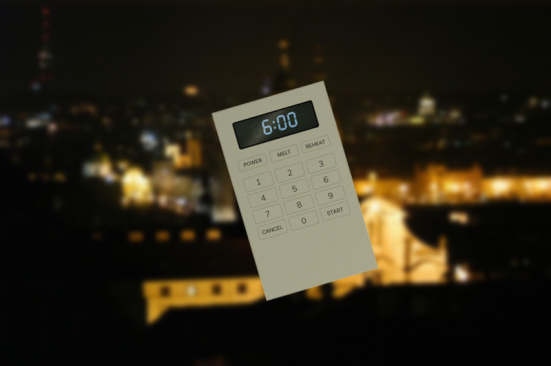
**6:00**
